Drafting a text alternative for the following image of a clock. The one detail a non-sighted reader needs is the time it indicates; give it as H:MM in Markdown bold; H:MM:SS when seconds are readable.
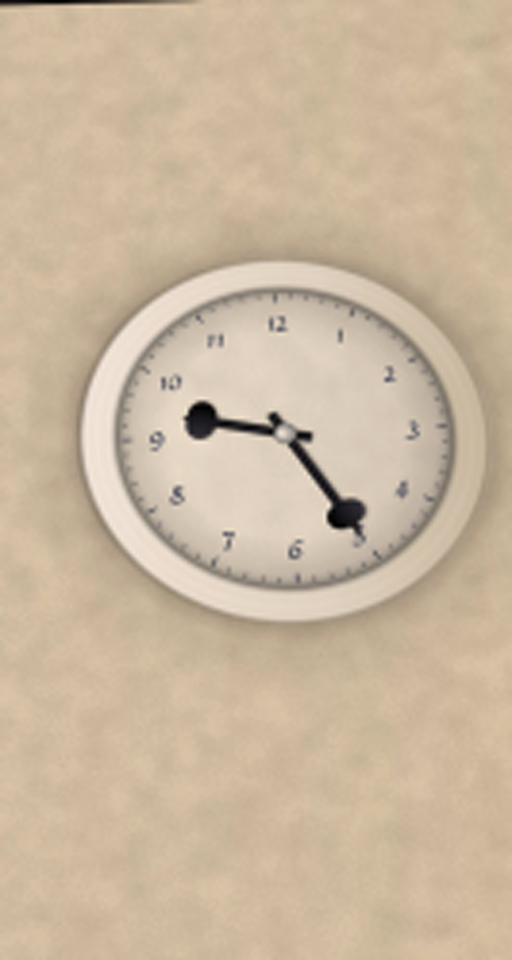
**9:25**
